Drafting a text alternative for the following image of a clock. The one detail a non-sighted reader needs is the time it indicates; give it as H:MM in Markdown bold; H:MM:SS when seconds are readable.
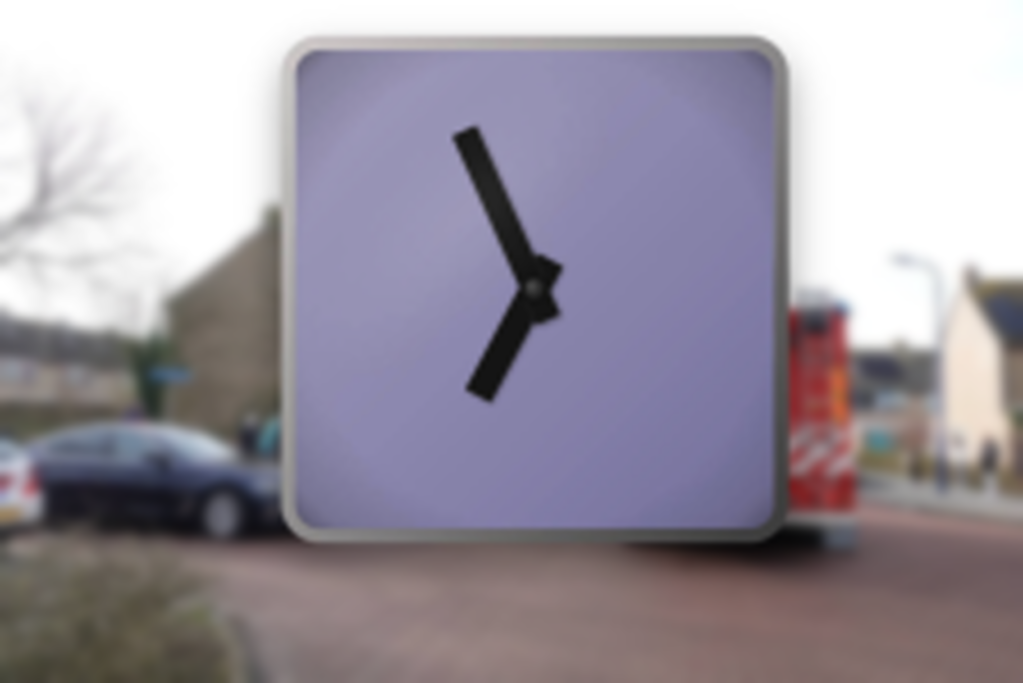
**6:56**
